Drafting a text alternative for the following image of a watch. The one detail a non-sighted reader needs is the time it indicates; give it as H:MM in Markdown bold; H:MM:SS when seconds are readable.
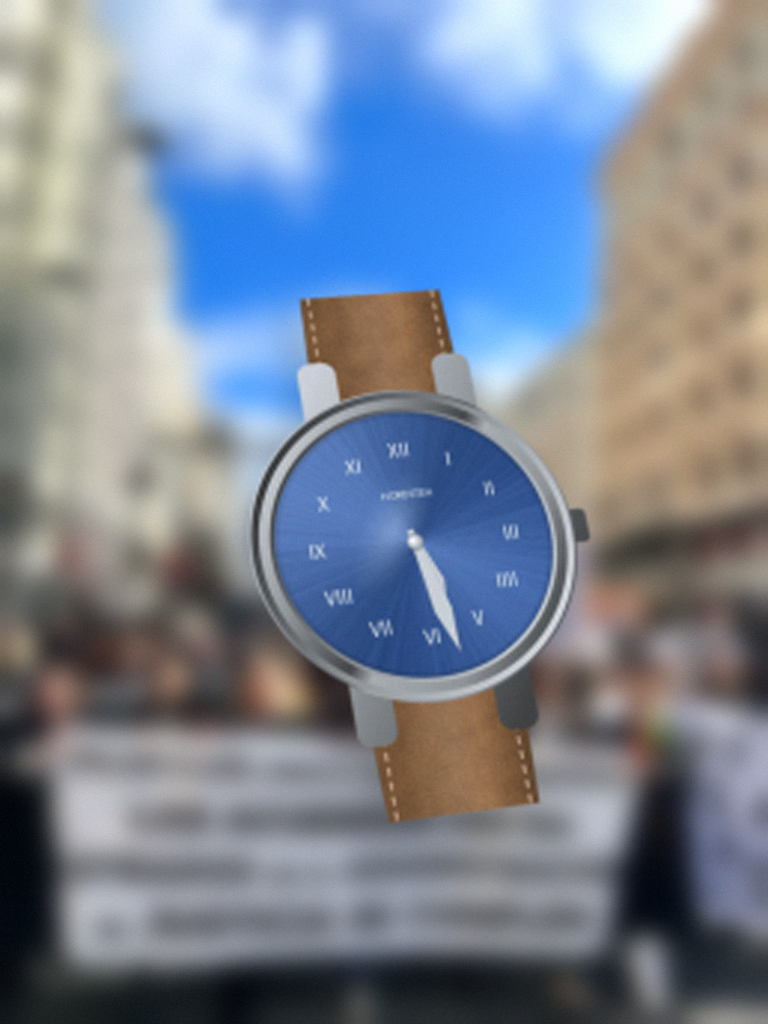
**5:28**
